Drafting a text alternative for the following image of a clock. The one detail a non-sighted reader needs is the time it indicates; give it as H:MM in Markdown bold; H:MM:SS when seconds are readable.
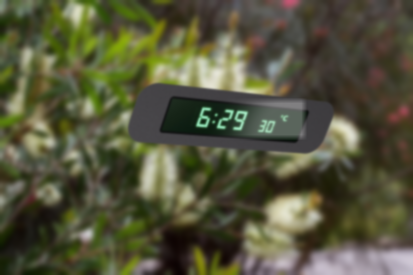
**6:29**
